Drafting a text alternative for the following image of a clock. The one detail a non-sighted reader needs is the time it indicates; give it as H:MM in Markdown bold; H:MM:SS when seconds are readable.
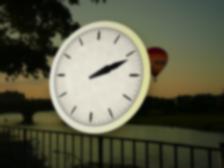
**2:11**
